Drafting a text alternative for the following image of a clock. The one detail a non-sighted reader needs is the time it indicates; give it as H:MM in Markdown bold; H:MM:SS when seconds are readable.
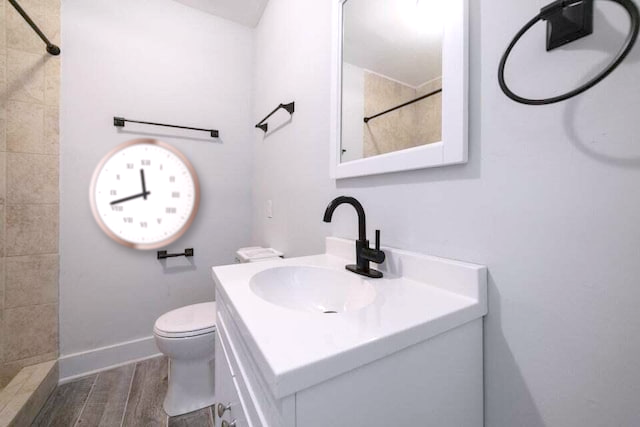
**11:42**
